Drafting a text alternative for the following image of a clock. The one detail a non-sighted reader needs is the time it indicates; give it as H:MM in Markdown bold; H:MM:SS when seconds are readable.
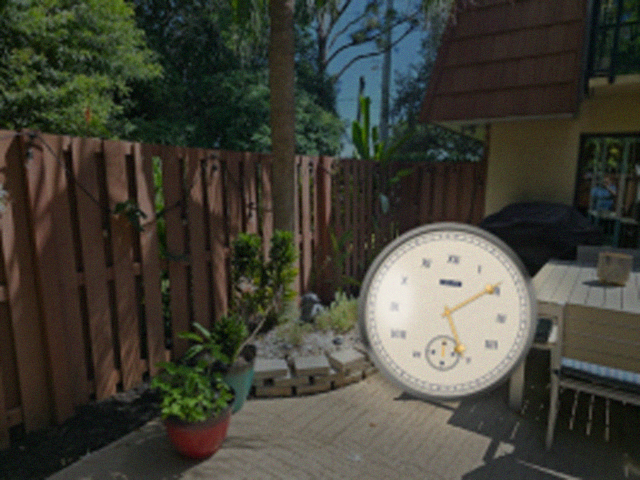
**5:09**
